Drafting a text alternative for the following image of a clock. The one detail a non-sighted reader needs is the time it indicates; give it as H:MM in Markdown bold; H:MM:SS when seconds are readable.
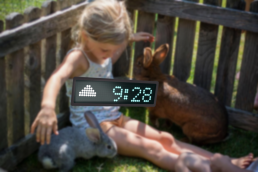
**9:28**
